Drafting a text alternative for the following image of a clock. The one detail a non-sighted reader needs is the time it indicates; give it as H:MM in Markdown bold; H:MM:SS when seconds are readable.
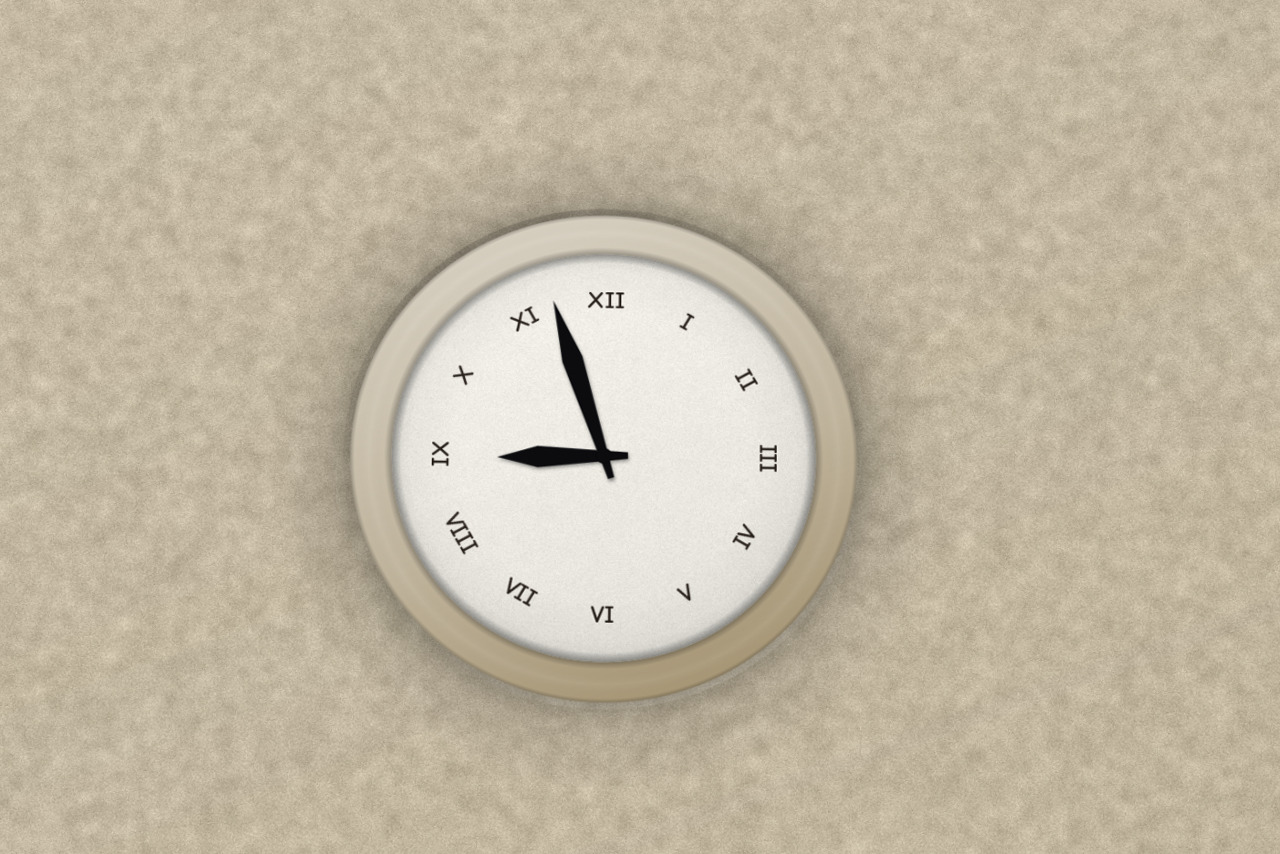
**8:57**
